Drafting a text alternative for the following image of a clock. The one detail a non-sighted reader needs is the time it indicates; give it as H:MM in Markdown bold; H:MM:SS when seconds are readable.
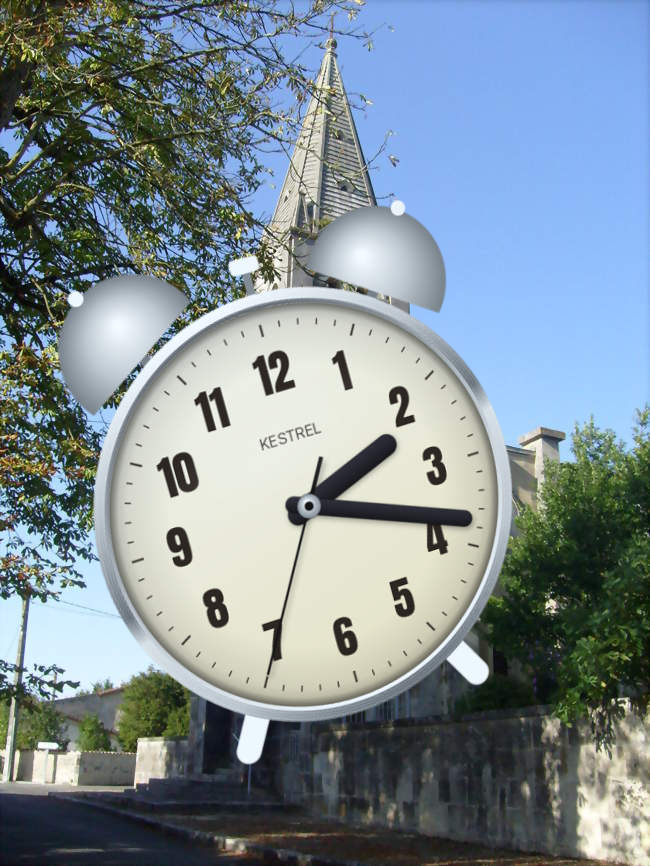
**2:18:35**
